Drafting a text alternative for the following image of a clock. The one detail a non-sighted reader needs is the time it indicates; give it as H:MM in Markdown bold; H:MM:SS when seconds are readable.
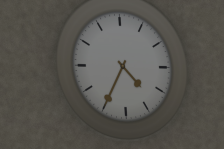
**4:35**
